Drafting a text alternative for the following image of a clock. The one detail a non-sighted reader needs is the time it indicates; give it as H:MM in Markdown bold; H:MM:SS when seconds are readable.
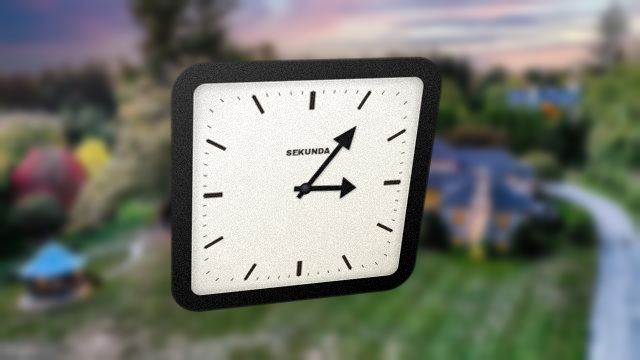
**3:06**
